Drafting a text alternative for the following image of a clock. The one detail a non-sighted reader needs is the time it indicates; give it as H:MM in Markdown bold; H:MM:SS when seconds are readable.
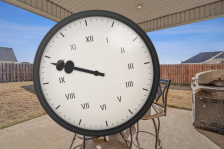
**9:49**
